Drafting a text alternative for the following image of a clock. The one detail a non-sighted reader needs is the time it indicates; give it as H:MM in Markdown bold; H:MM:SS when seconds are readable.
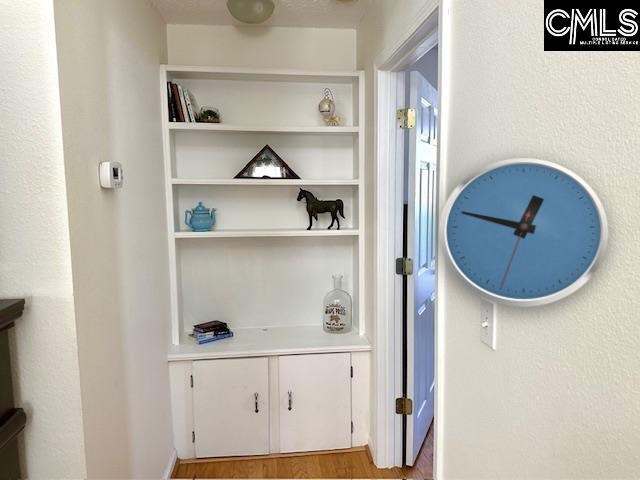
**12:47:33**
